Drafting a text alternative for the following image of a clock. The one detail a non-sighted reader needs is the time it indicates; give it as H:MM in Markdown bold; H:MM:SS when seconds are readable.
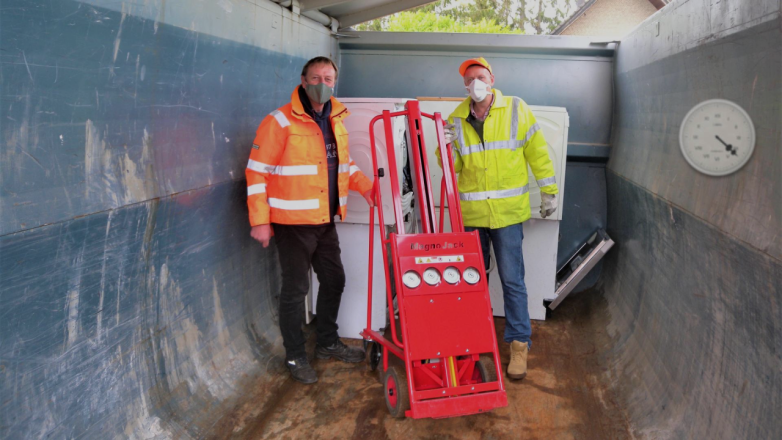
**4:22**
